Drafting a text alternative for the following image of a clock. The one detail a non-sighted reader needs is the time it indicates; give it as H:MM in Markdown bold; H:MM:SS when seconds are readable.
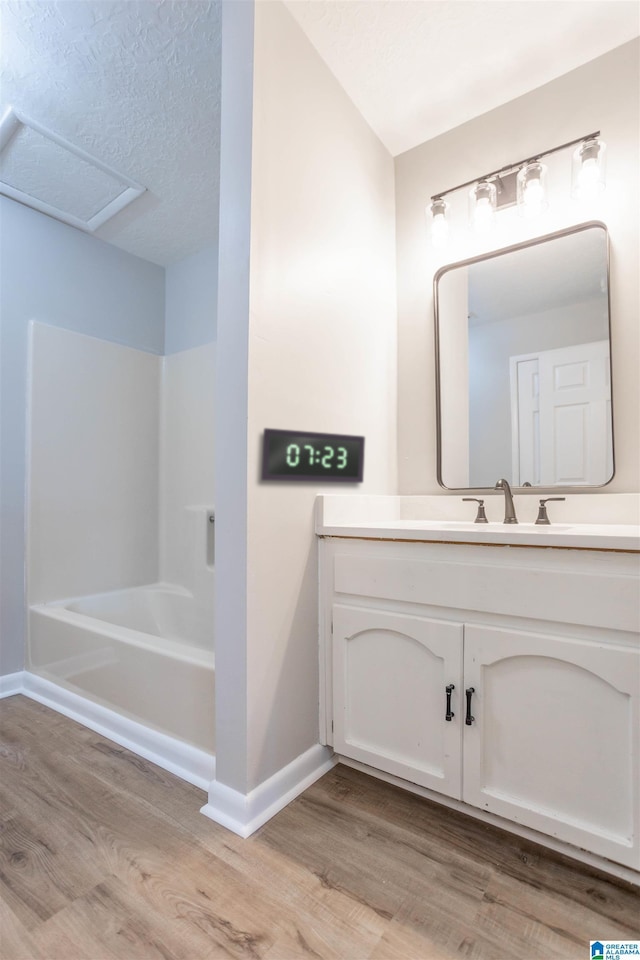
**7:23**
